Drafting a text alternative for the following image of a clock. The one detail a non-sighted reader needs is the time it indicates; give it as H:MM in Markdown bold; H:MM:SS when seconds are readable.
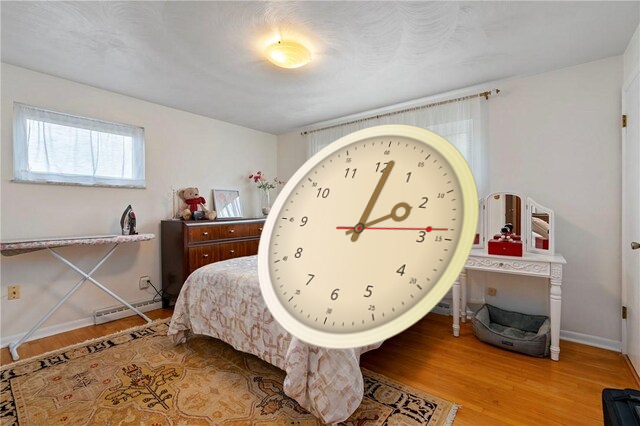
**2:01:14**
